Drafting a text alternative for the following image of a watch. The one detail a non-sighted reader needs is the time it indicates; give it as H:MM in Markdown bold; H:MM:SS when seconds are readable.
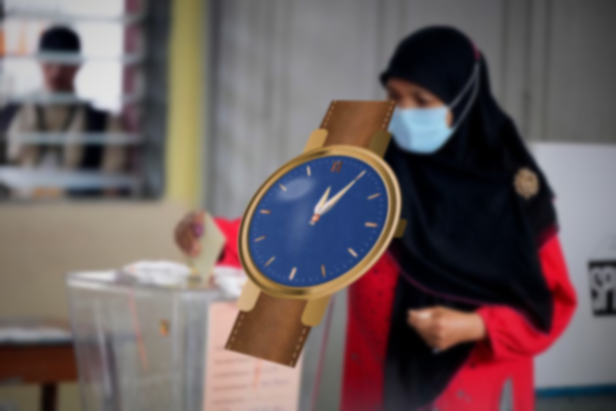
**12:05**
